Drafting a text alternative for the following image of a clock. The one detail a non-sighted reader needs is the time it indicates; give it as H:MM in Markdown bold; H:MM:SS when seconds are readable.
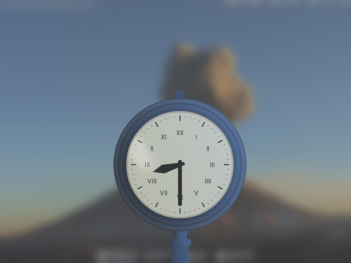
**8:30**
